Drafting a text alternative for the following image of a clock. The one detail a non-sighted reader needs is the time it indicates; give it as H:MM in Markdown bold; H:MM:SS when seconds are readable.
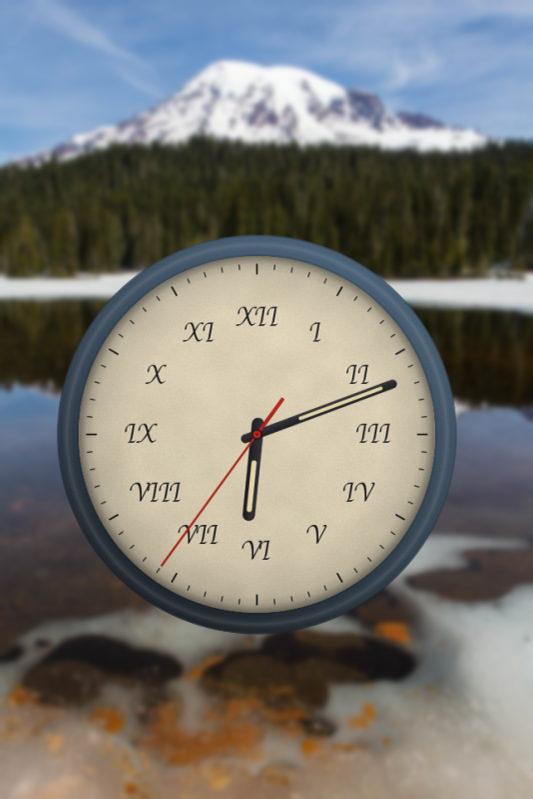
**6:11:36**
